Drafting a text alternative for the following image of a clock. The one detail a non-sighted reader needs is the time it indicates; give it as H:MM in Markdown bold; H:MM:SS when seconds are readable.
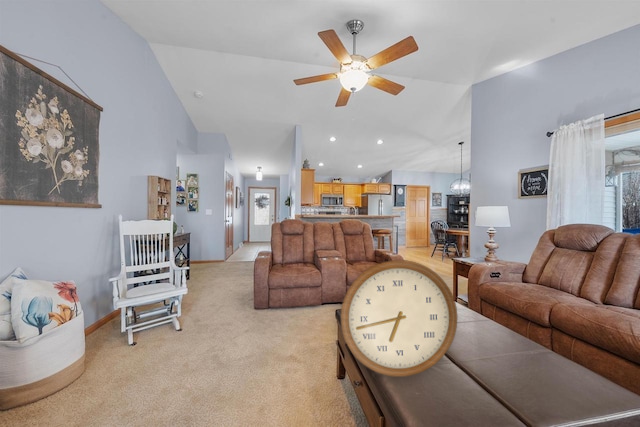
**6:43**
